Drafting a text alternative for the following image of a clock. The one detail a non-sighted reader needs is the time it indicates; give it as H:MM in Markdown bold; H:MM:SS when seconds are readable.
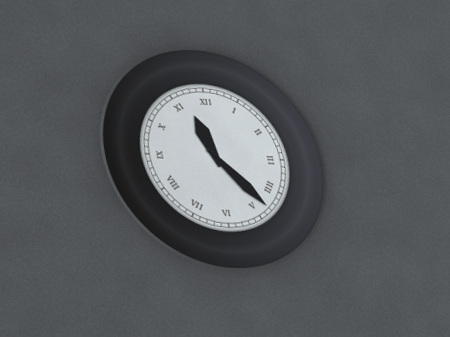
**11:23**
